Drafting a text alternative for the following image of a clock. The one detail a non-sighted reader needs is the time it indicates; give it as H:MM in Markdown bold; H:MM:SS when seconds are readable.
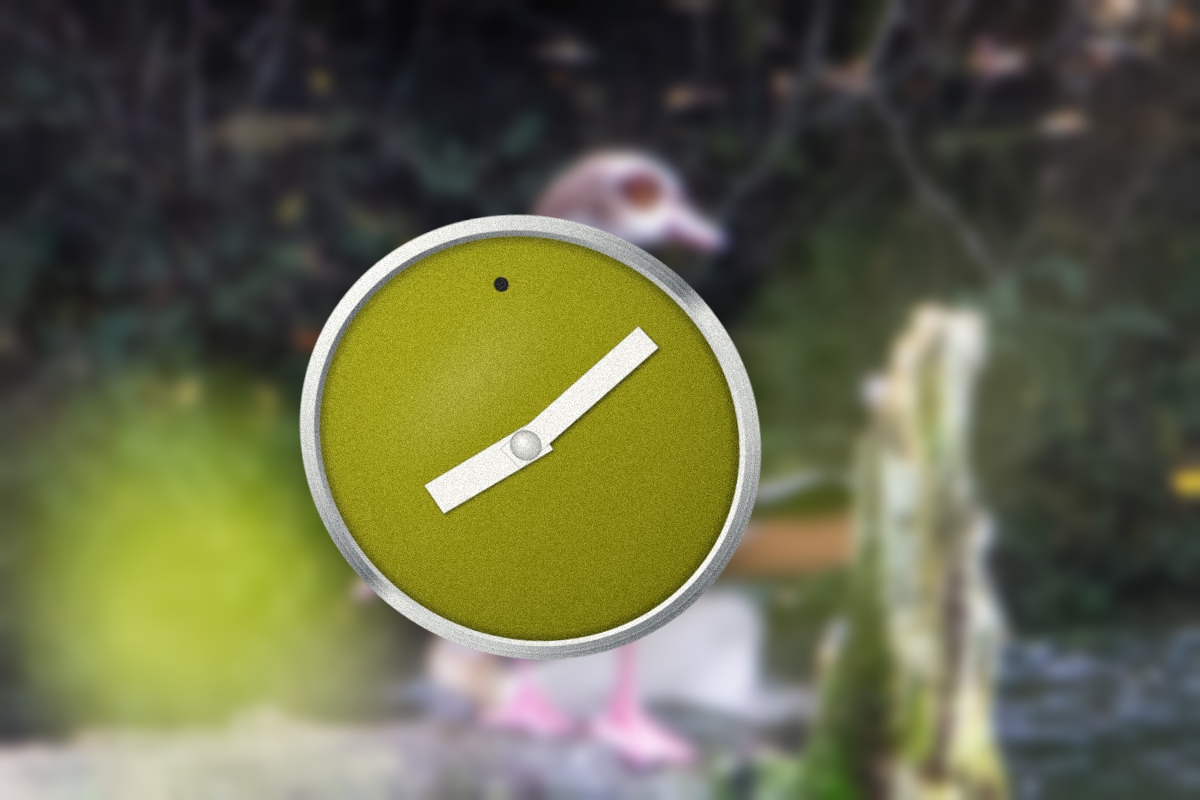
**8:09**
